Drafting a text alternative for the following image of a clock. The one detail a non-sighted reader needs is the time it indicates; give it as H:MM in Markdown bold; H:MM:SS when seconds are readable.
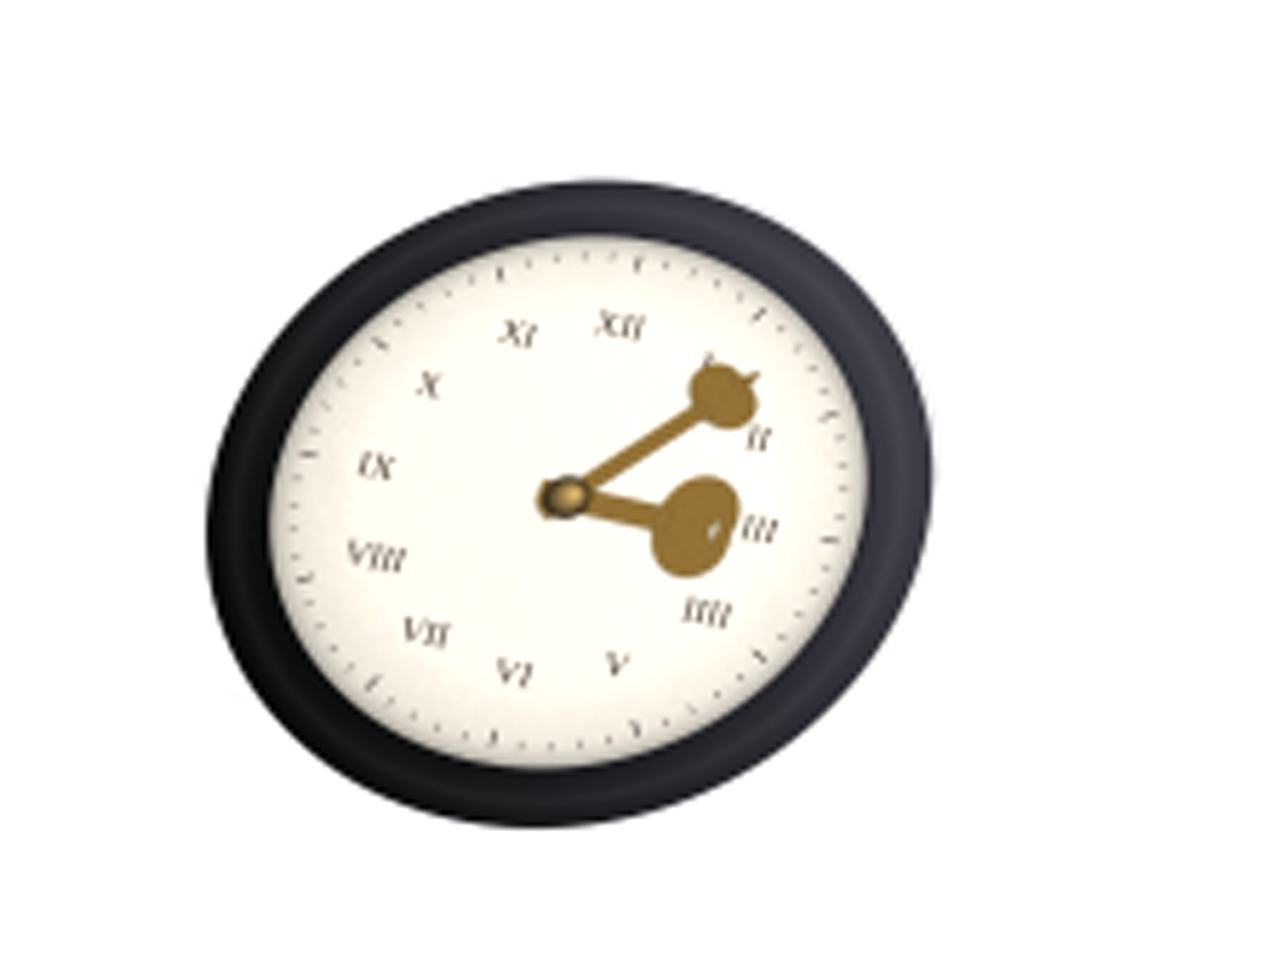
**3:07**
